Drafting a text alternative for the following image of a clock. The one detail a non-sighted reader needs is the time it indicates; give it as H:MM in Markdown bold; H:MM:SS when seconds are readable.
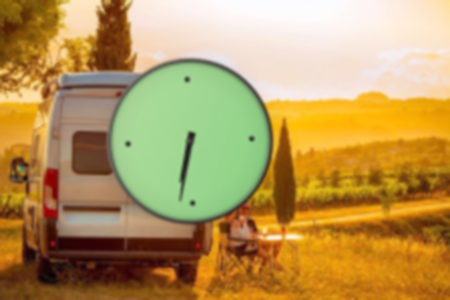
**6:32**
